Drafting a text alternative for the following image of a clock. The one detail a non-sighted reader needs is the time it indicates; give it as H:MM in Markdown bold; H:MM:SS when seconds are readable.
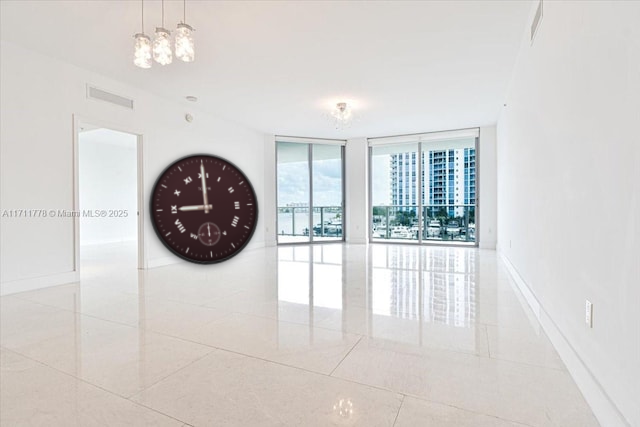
**9:00**
